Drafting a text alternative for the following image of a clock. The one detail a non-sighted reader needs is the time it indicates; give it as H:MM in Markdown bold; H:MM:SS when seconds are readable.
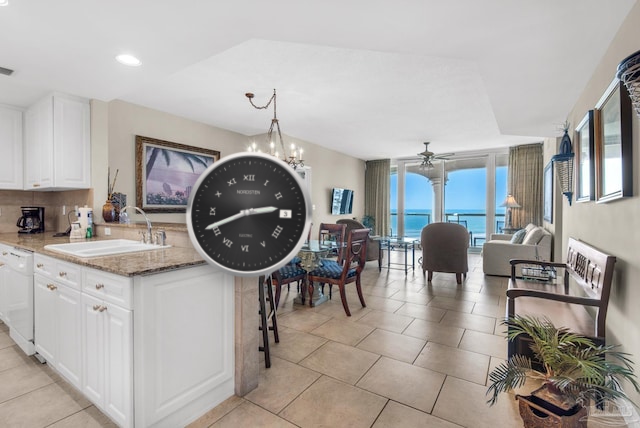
**2:41**
